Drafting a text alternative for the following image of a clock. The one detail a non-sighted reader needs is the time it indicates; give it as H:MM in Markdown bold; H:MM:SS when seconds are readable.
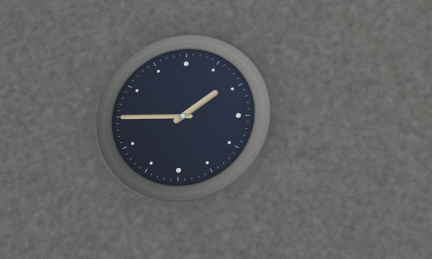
**1:45**
